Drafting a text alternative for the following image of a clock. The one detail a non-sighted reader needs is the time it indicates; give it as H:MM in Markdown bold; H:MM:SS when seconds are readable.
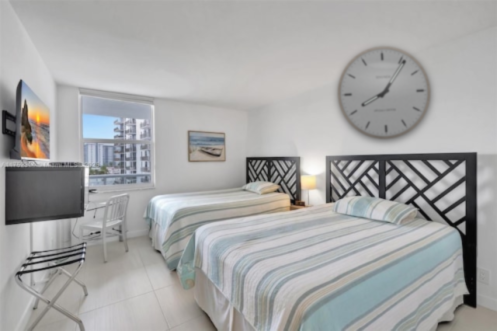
**8:06**
